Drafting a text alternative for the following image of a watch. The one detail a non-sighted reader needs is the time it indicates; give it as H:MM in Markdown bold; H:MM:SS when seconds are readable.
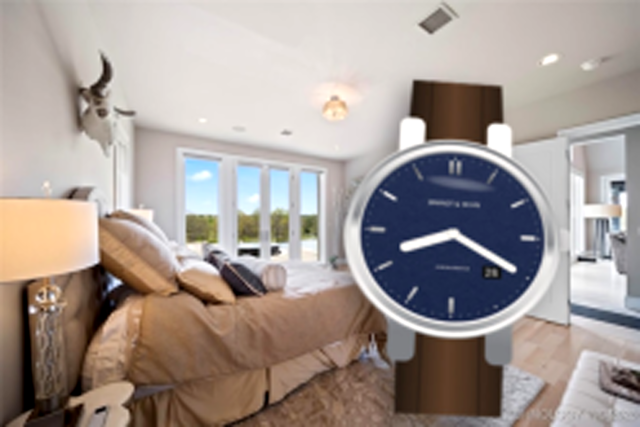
**8:20**
